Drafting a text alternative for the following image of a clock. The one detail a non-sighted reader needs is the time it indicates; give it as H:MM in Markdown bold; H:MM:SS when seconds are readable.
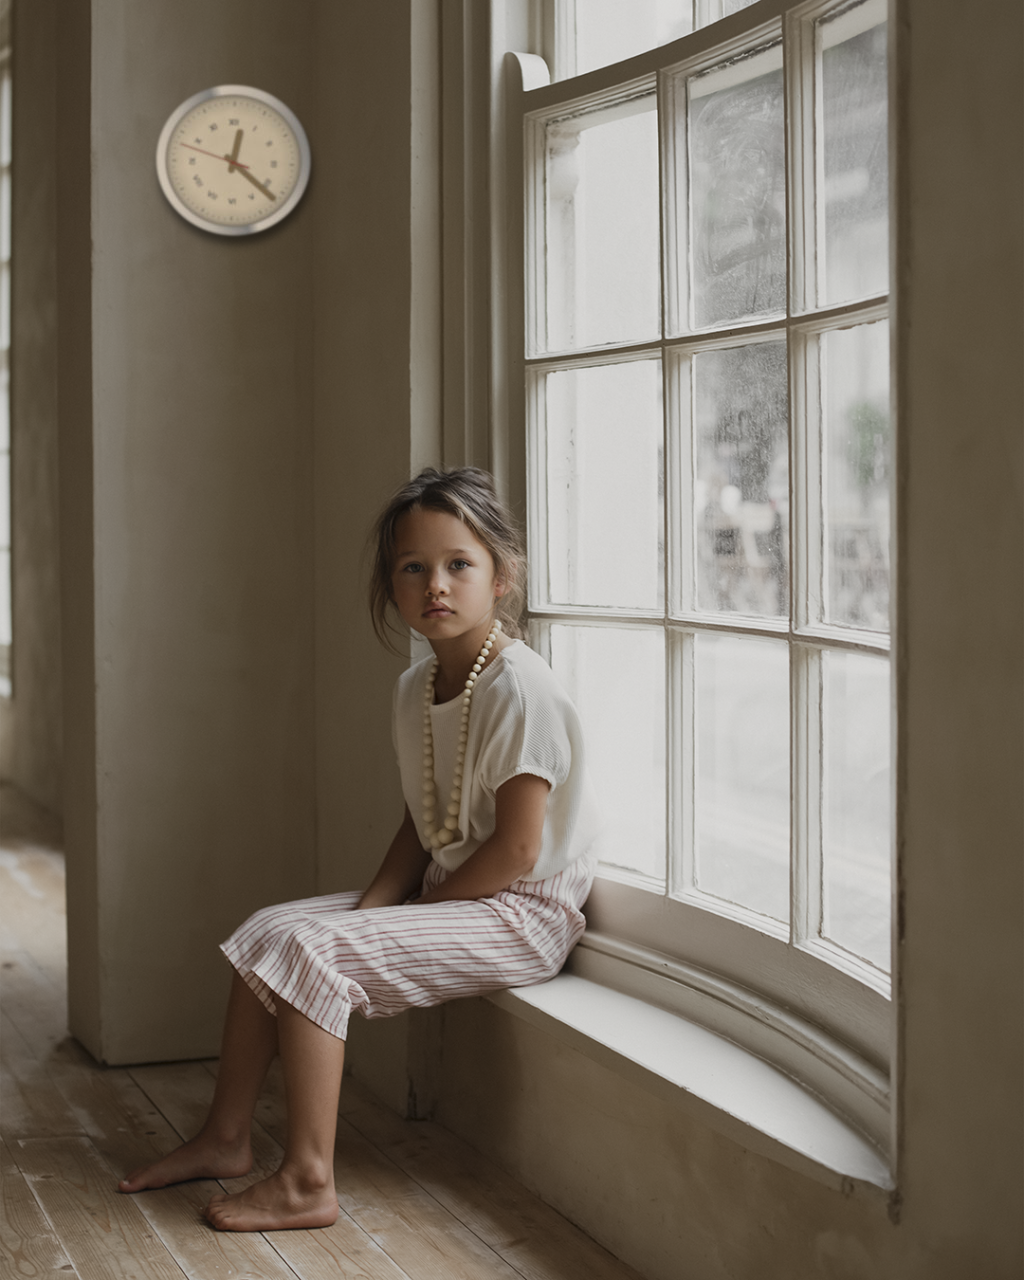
**12:21:48**
